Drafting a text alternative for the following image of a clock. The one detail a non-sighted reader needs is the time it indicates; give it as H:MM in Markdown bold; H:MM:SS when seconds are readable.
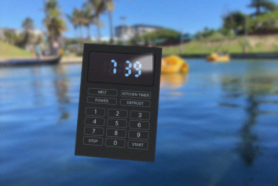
**7:39**
